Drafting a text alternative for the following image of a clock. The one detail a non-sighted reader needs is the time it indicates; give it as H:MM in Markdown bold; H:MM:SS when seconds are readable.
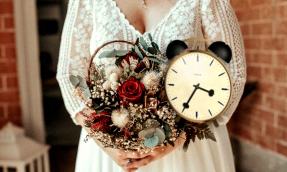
**3:35**
